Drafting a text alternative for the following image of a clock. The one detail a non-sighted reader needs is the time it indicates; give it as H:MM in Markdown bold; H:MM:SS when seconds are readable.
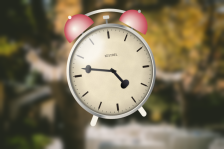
**4:47**
